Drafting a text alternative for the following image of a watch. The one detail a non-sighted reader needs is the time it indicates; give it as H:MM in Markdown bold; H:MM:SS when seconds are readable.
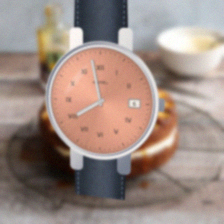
**7:58**
